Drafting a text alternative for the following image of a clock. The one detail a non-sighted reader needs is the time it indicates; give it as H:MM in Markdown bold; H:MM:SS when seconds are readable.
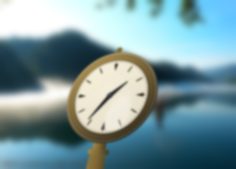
**1:36**
